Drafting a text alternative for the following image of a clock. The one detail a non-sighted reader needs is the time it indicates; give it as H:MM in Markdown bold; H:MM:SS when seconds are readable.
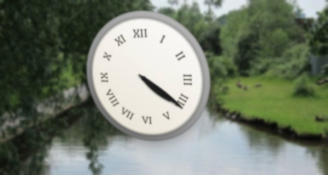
**4:21**
